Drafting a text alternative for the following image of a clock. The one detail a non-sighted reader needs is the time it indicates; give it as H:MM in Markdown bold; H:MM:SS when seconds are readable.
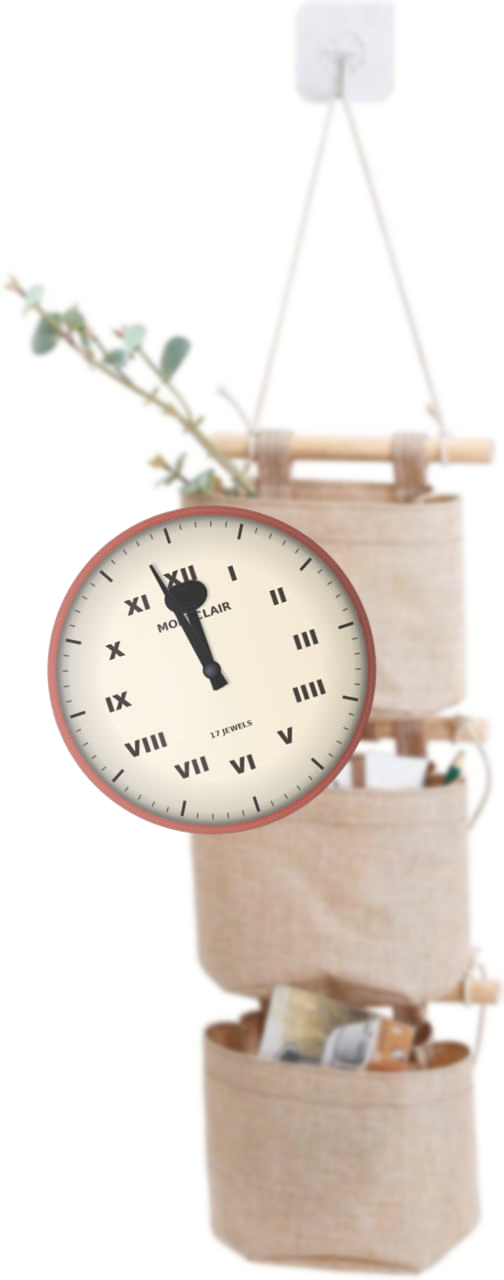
**11:58**
